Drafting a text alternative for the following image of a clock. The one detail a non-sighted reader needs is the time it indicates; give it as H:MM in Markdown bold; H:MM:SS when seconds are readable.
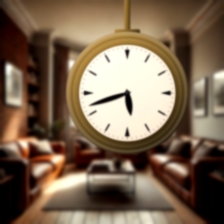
**5:42**
